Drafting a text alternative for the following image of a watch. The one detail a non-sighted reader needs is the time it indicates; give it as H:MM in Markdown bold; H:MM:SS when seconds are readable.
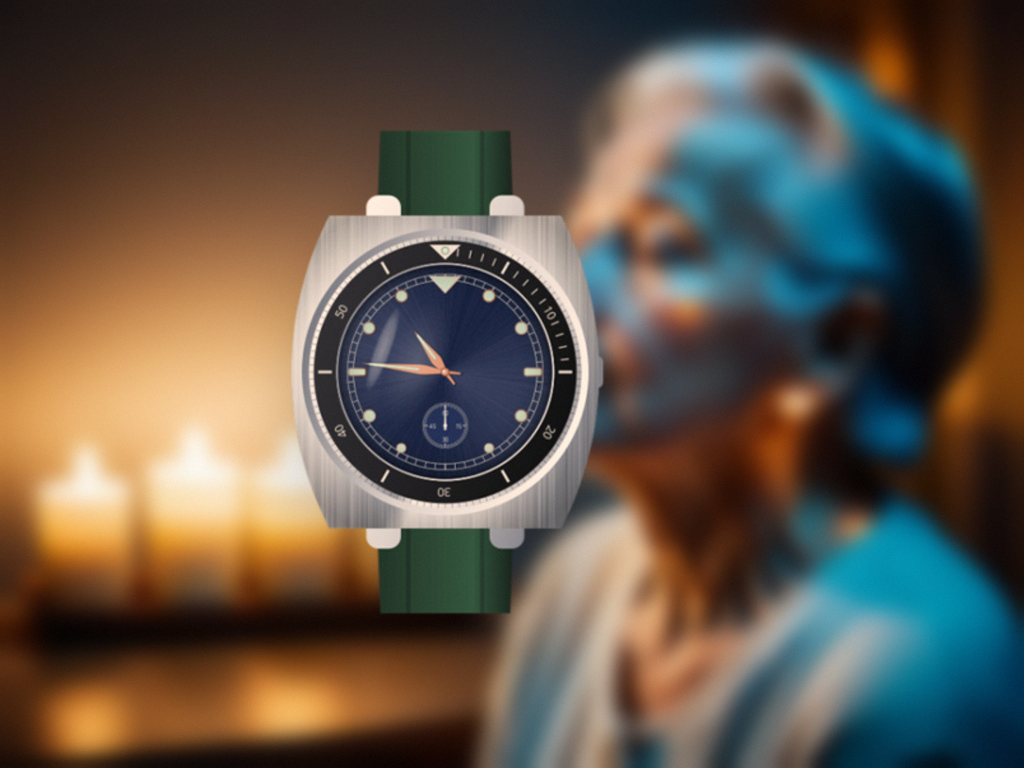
**10:46**
